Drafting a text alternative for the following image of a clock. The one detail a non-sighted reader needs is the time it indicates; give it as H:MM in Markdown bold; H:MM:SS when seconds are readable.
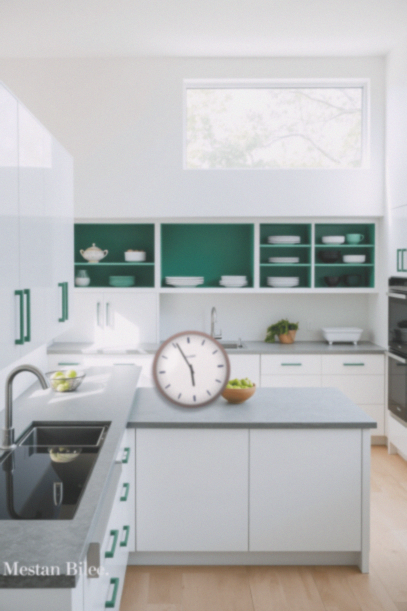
**5:56**
